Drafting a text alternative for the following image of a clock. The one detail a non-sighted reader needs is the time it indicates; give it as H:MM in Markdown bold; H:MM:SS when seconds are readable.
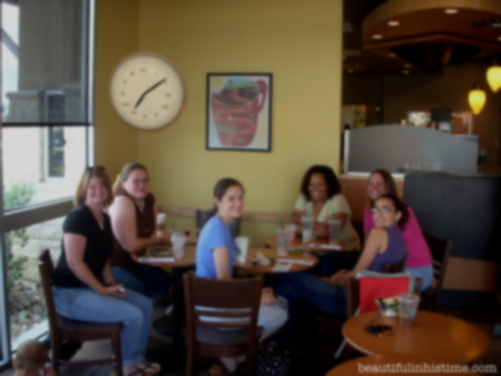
**7:09**
